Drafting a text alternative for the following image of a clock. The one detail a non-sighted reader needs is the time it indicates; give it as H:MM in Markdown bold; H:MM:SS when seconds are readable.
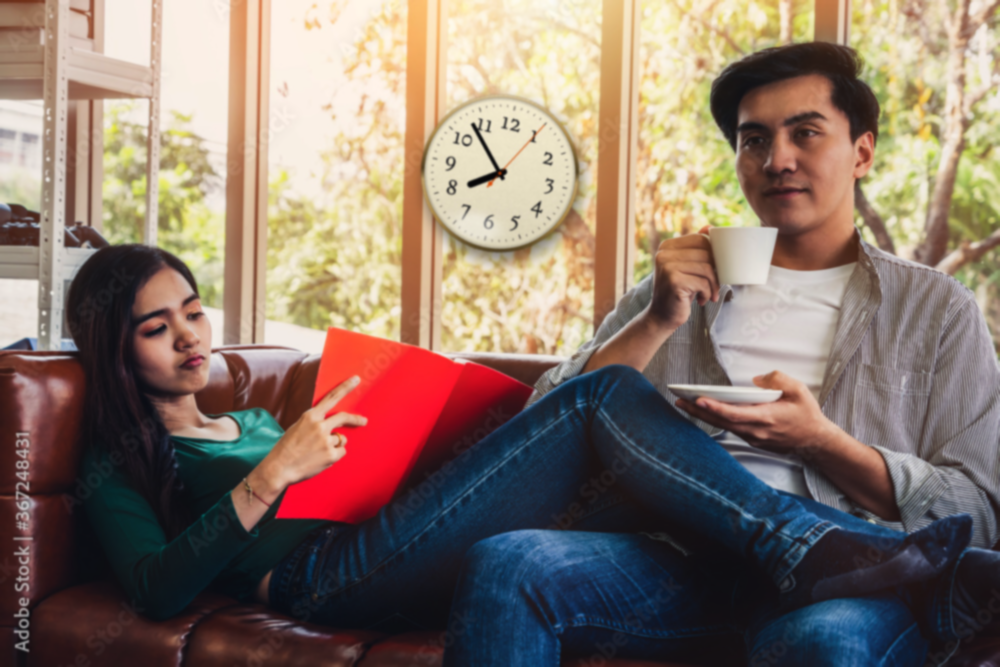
**7:53:05**
